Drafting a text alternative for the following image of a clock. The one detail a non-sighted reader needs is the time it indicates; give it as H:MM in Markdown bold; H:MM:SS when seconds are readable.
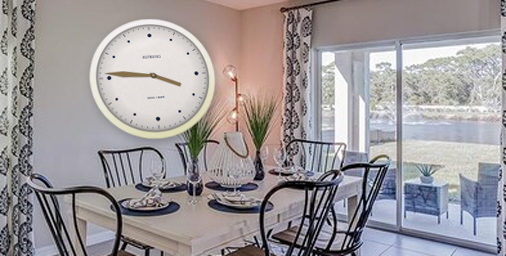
**3:46**
